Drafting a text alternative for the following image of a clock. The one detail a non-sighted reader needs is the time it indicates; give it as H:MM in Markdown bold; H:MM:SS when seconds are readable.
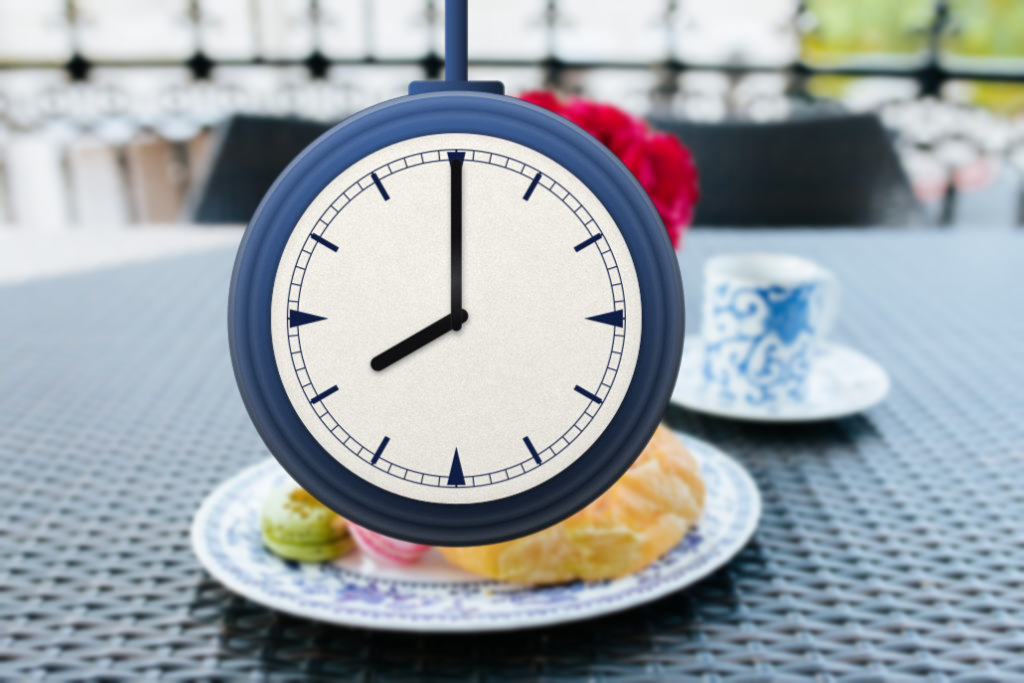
**8:00**
